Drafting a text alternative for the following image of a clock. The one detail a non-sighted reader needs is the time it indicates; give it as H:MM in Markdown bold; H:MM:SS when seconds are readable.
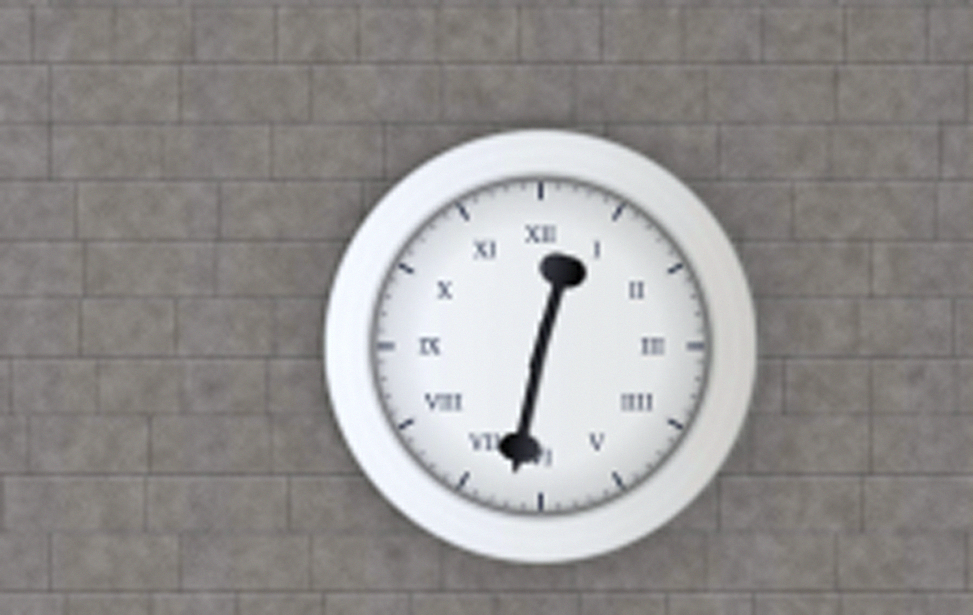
**12:32**
